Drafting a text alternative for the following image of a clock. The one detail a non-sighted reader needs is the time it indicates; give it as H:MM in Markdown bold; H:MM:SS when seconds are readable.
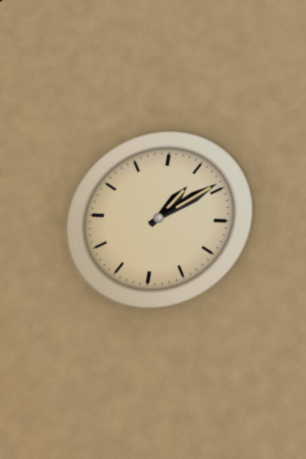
**1:09**
